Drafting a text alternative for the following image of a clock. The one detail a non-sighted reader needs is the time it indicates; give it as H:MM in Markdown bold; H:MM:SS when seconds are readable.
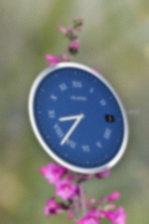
**8:37**
